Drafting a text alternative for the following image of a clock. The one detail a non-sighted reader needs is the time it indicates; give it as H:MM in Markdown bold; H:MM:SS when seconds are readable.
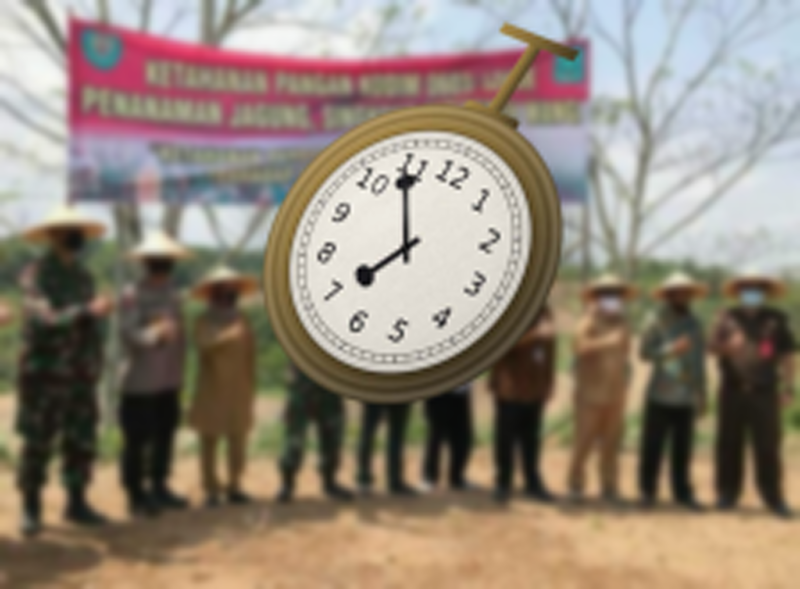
**6:54**
